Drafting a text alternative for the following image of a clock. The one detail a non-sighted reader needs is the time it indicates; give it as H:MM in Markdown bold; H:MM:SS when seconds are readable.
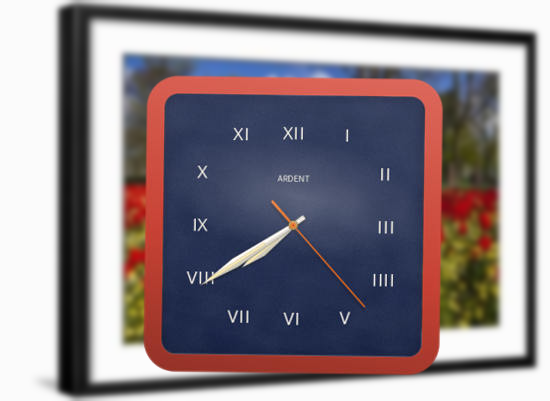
**7:39:23**
